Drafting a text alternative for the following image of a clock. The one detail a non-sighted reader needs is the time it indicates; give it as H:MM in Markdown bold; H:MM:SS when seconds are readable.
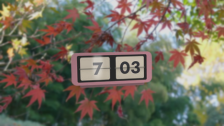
**7:03**
